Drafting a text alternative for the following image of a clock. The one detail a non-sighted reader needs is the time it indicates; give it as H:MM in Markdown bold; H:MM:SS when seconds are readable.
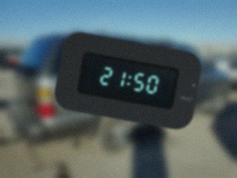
**21:50**
